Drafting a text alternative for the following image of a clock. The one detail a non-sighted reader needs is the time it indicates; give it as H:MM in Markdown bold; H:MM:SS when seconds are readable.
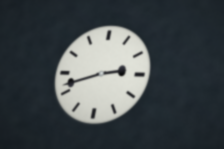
**2:42**
